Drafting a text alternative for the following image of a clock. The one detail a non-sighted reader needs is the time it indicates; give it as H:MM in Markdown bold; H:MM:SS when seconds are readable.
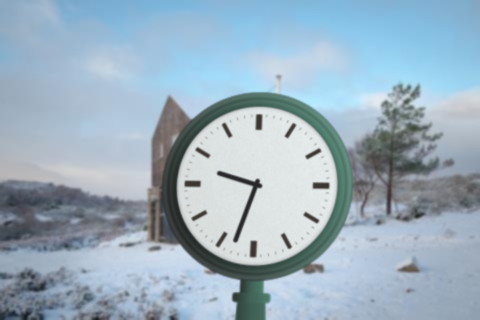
**9:33**
